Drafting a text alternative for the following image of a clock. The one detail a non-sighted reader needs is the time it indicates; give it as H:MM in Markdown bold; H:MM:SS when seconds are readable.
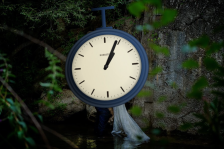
**1:04**
